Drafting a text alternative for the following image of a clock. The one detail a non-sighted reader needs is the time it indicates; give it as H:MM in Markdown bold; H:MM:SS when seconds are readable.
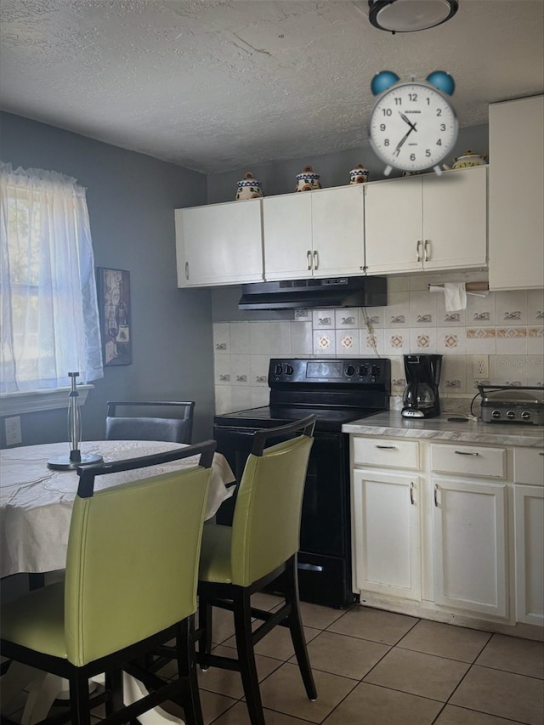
**10:36**
